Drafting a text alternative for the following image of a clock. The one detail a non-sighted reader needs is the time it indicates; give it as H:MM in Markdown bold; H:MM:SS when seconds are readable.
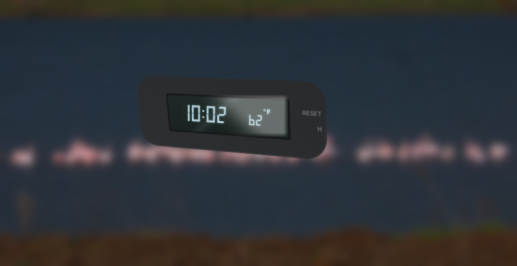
**10:02**
